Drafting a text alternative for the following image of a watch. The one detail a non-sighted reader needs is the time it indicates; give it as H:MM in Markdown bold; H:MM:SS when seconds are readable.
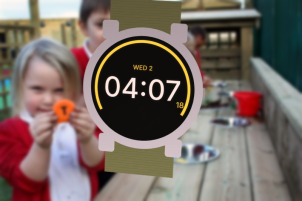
**4:07:18**
